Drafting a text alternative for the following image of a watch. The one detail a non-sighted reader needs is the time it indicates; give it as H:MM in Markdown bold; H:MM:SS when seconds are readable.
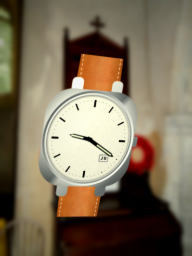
**9:20**
